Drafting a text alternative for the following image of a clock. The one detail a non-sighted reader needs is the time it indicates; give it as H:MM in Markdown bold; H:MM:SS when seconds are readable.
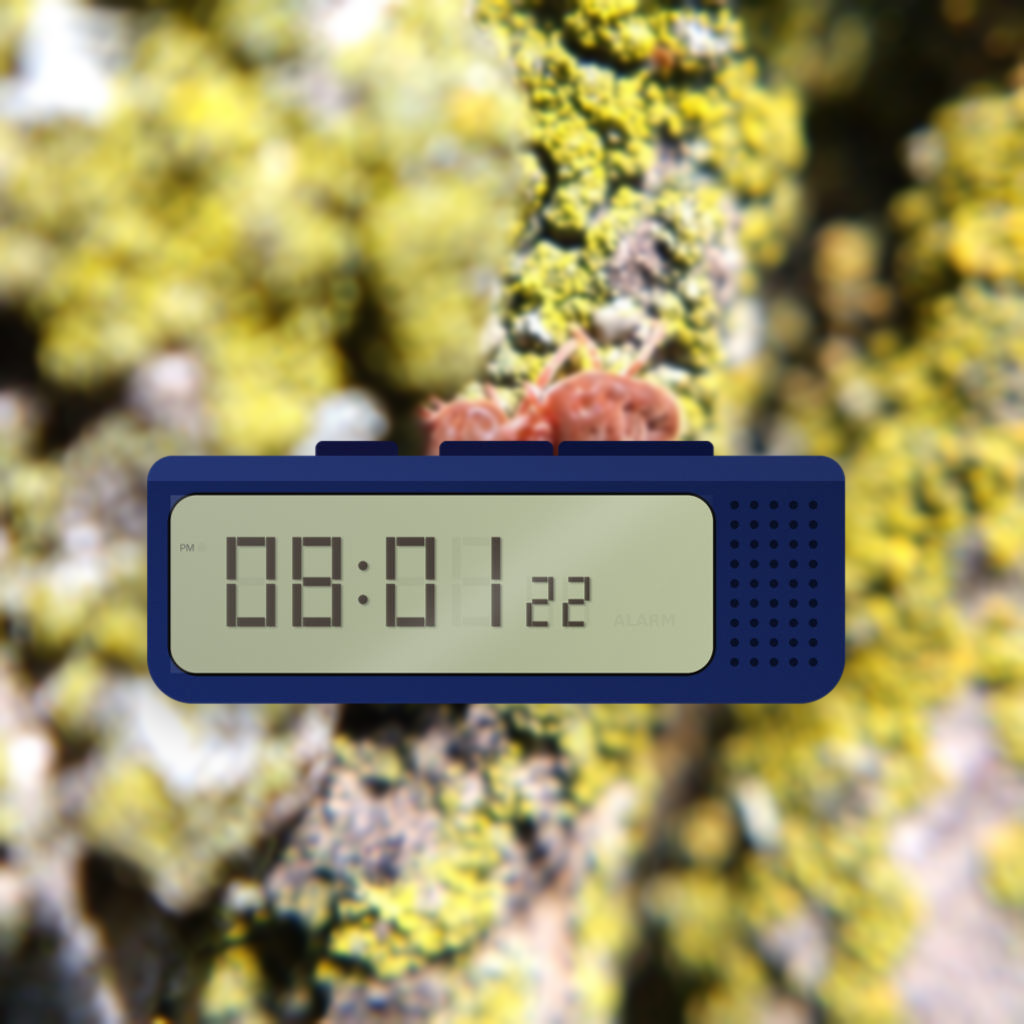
**8:01:22**
